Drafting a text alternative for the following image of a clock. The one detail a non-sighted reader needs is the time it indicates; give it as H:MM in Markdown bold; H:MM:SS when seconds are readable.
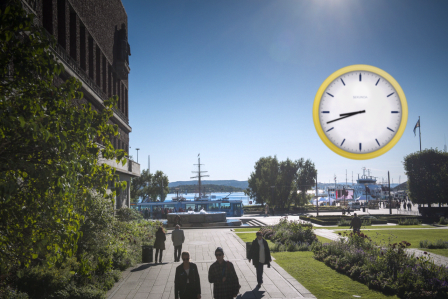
**8:42**
